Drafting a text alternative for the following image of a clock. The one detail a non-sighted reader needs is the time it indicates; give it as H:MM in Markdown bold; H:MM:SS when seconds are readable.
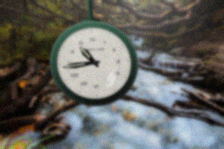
**10:44**
